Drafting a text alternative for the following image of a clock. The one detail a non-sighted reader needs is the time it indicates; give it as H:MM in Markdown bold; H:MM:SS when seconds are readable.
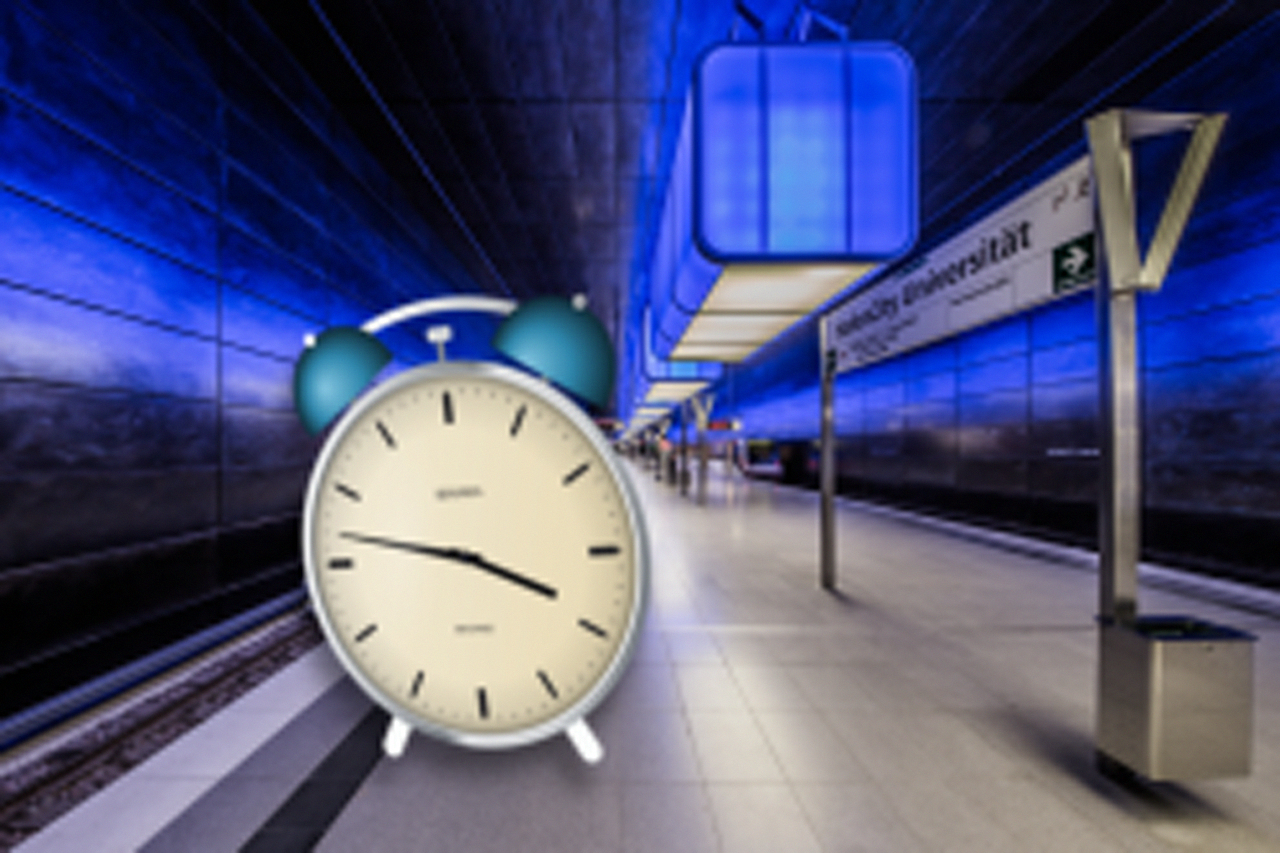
**3:47**
